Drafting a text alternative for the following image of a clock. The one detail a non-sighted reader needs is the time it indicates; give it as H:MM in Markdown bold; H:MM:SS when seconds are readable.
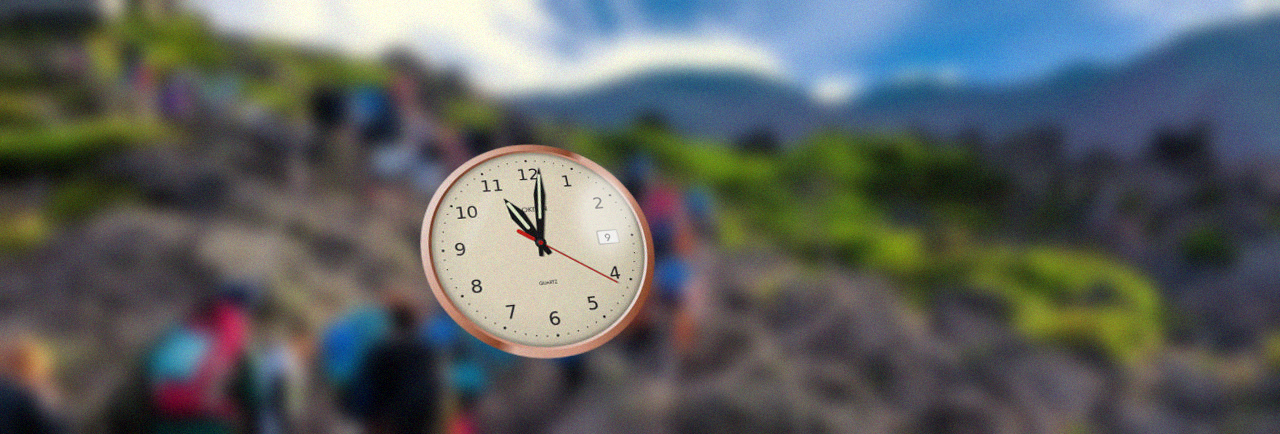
**11:01:21**
